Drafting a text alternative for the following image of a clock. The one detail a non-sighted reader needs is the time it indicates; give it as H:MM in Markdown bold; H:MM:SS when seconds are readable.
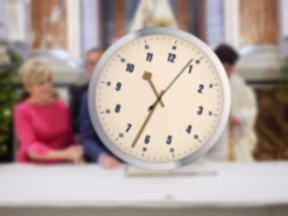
**10:32:04**
